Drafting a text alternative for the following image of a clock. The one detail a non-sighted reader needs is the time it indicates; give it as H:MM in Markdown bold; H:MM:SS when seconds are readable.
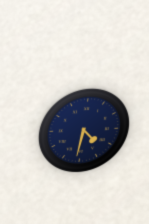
**4:31**
